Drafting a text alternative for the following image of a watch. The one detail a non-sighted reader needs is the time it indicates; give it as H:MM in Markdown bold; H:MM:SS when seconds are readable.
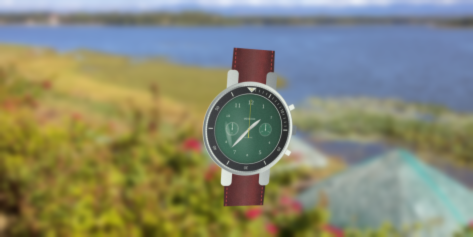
**1:37**
